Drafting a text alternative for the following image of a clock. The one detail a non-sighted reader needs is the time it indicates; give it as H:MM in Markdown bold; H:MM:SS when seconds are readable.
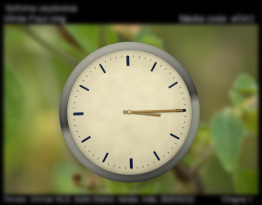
**3:15**
